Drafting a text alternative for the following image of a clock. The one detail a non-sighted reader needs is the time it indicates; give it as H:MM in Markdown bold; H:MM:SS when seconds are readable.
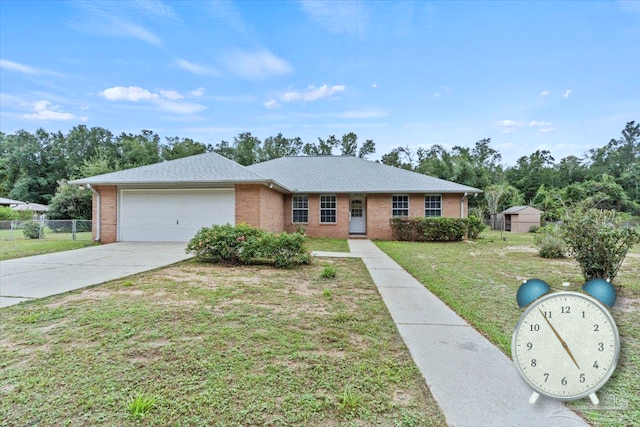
**4:54**
